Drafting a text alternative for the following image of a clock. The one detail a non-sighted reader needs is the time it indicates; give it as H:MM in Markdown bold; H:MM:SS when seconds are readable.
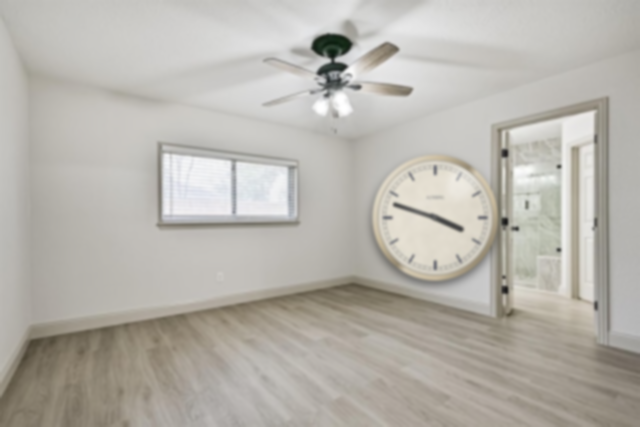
**3:48**
